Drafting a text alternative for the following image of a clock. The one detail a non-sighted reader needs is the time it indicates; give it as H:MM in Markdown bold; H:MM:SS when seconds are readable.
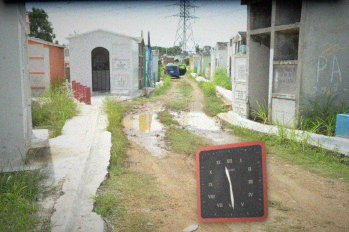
**11:29**
